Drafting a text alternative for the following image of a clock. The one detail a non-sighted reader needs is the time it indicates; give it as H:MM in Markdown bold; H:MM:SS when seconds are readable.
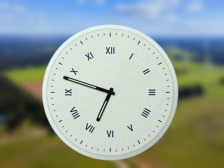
**6:48**
